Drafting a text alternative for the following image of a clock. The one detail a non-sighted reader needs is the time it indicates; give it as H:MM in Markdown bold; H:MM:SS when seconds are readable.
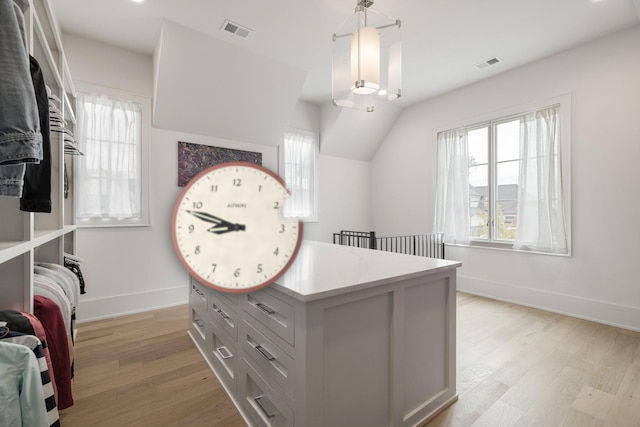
**8:48**
